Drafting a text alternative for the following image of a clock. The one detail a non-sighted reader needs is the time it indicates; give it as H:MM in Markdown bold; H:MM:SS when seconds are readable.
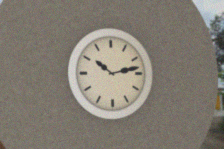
**10:13**
